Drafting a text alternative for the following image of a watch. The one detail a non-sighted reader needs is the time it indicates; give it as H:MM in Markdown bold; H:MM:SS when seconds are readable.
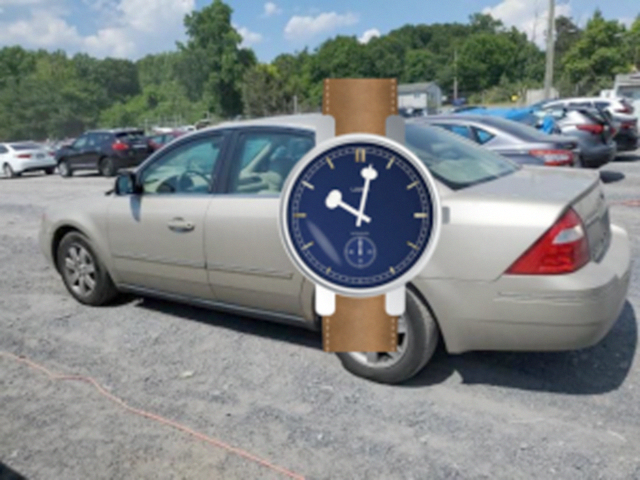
**10:02**
